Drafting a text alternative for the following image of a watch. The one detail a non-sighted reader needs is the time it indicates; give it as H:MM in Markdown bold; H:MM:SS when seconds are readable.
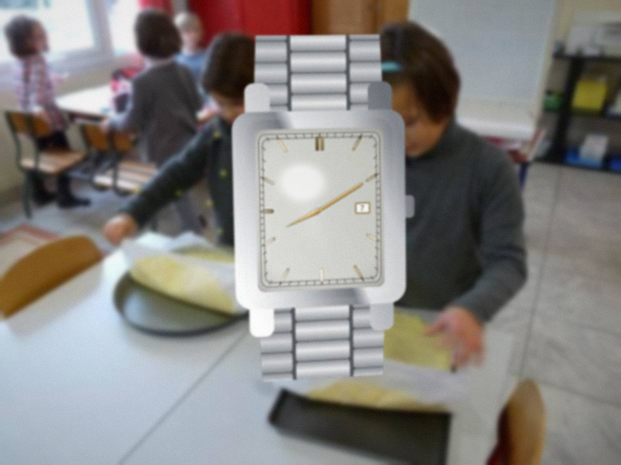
**8:10**
